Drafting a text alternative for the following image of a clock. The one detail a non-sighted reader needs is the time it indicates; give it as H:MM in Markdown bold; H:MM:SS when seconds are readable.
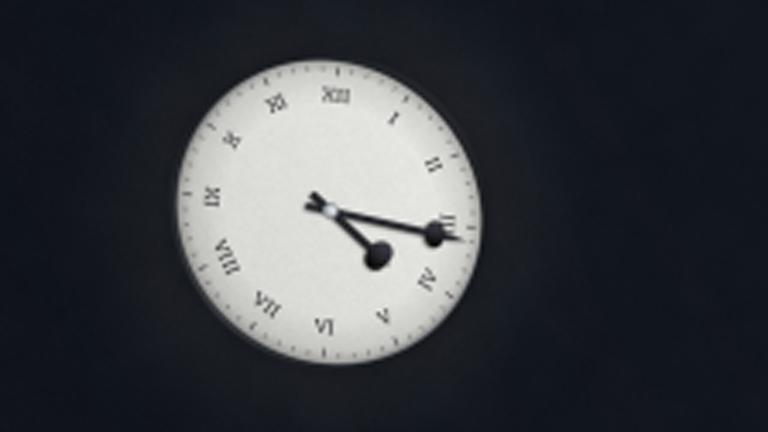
**4:16**
